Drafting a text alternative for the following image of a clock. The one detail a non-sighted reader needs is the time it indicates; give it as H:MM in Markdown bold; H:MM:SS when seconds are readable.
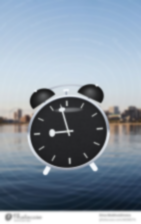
**8:58**
